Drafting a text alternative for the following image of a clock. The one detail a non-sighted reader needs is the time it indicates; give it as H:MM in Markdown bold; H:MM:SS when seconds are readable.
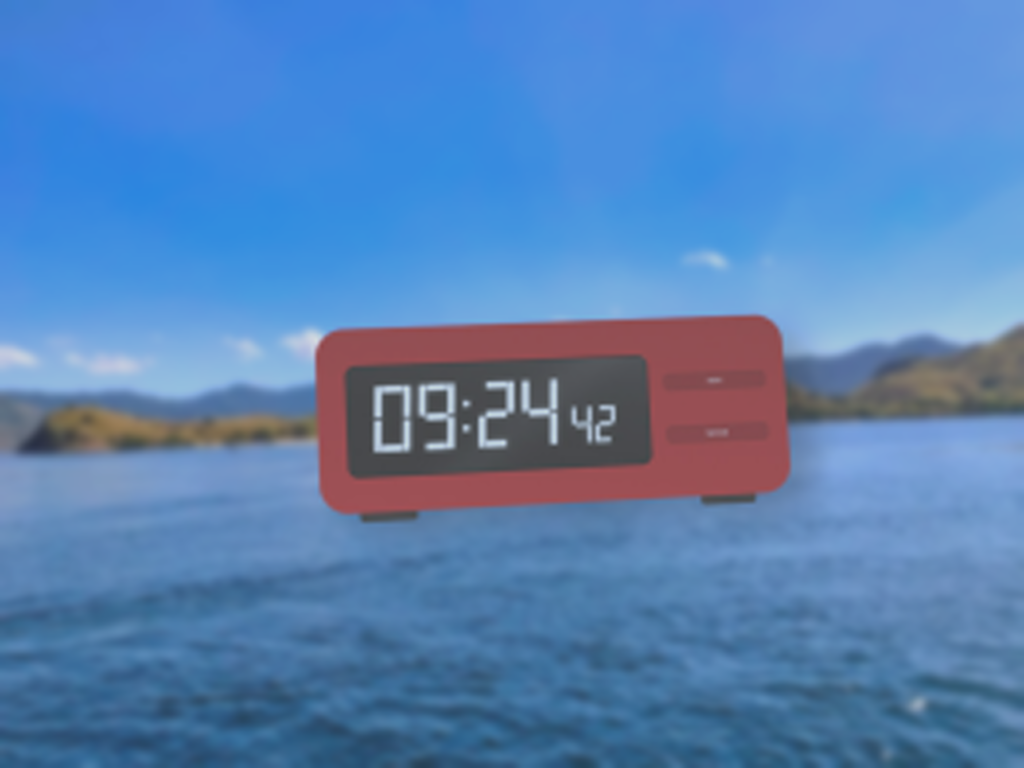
**9:24:42**
